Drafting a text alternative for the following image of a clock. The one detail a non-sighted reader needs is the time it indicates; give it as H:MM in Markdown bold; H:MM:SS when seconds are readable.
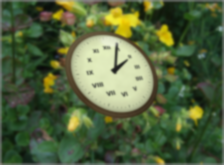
**2:04**
